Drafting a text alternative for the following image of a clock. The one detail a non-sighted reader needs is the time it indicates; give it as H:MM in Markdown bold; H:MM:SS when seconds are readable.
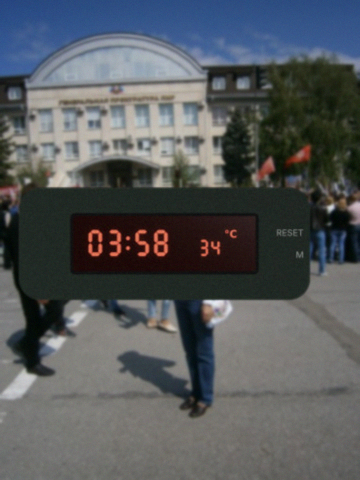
**3:58**
